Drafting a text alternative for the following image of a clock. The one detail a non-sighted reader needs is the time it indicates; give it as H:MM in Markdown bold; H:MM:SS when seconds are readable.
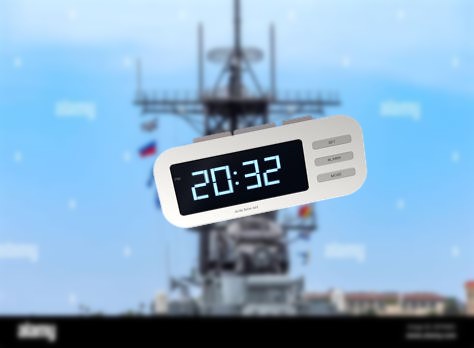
**20:32**
